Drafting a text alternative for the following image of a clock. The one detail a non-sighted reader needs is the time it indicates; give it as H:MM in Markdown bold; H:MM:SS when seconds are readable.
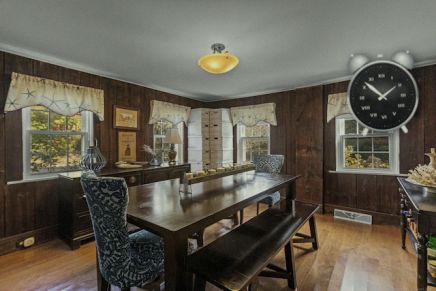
**1:52**
